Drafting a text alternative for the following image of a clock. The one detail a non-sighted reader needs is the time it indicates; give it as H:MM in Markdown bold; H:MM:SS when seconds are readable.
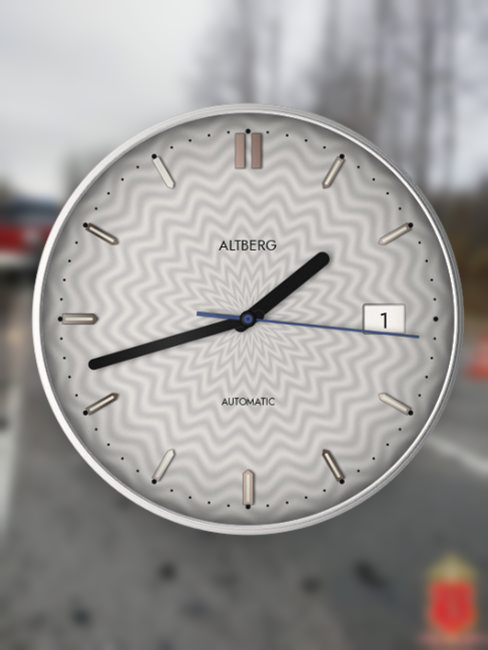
**1:42:16**
